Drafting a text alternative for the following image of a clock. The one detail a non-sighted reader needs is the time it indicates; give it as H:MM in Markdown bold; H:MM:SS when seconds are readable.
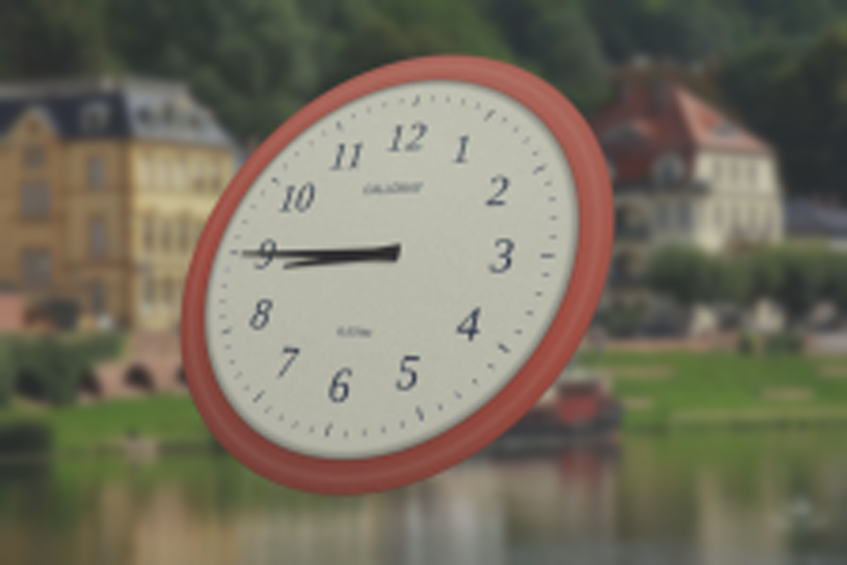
**8:45**
